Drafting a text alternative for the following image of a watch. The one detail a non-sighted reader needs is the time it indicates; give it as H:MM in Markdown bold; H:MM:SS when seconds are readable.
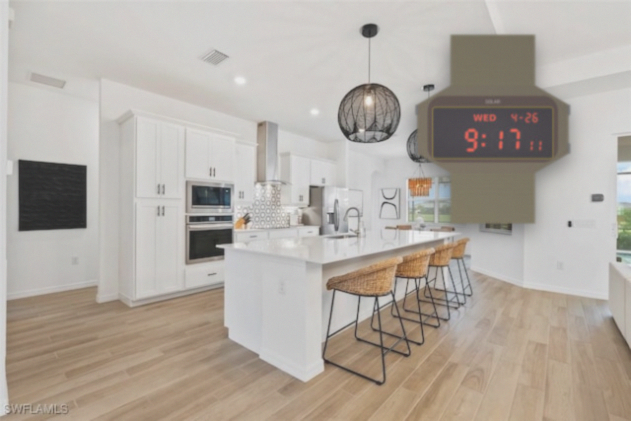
**9:17:11**
